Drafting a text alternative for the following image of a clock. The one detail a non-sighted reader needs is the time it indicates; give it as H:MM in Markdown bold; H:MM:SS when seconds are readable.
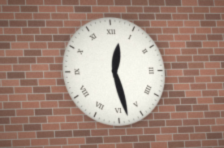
**12:28**
